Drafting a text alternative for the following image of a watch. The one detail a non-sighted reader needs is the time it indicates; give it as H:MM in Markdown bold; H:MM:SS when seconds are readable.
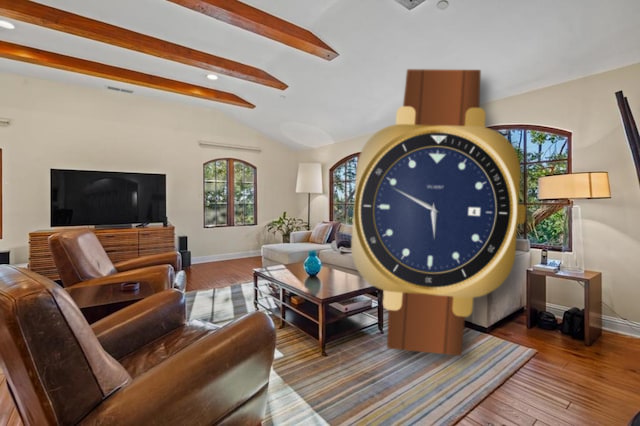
**5:49**
